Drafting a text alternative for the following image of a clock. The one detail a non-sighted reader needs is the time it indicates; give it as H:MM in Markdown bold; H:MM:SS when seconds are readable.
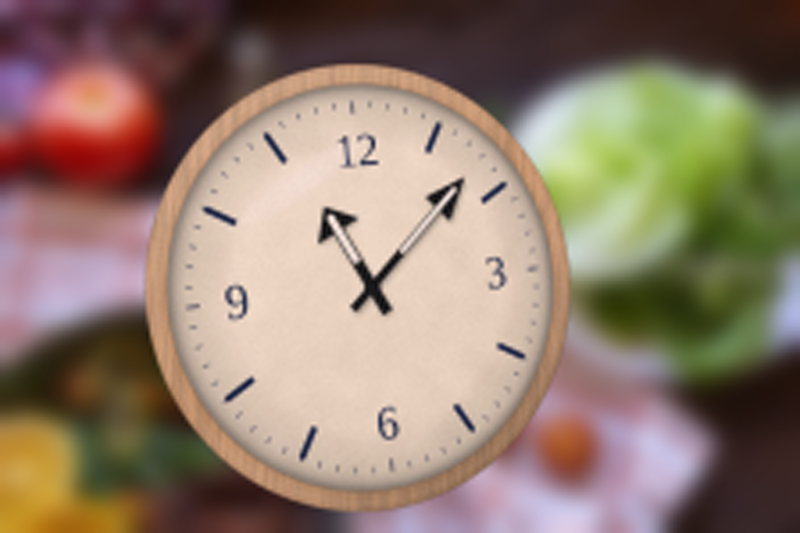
**11:08**
